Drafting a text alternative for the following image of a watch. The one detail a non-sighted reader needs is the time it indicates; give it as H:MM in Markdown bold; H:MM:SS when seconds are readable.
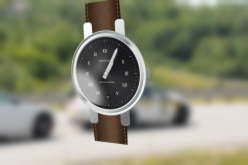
**1:05**
